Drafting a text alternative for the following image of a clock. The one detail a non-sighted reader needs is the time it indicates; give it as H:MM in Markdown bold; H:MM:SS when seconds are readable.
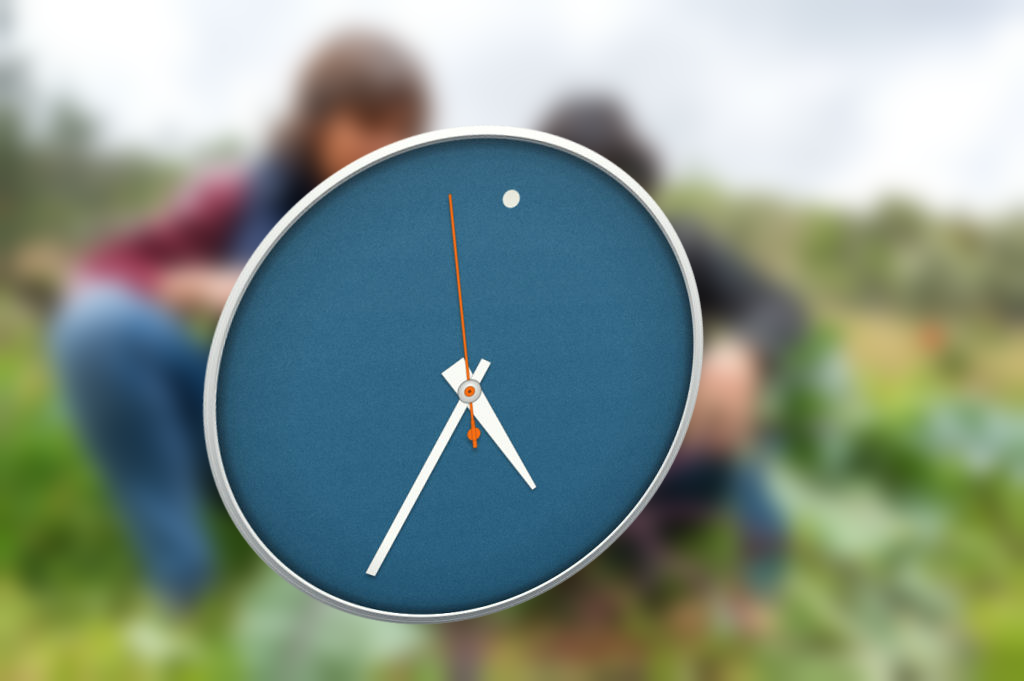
**4:32:57**
